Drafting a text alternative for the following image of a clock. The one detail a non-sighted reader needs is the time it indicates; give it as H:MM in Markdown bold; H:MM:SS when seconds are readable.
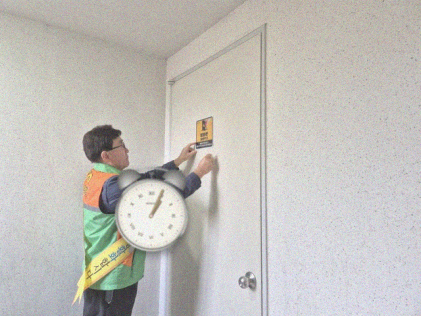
**1:04**
